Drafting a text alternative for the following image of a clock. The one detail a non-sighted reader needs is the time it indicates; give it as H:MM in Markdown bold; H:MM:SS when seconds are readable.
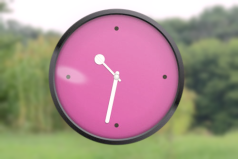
**10:32**
